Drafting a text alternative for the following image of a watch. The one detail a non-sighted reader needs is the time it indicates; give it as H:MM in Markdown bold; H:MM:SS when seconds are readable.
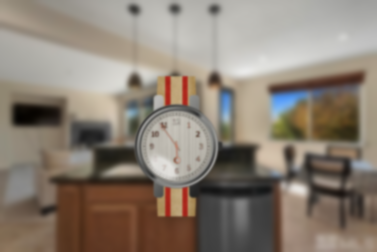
**5:54**
